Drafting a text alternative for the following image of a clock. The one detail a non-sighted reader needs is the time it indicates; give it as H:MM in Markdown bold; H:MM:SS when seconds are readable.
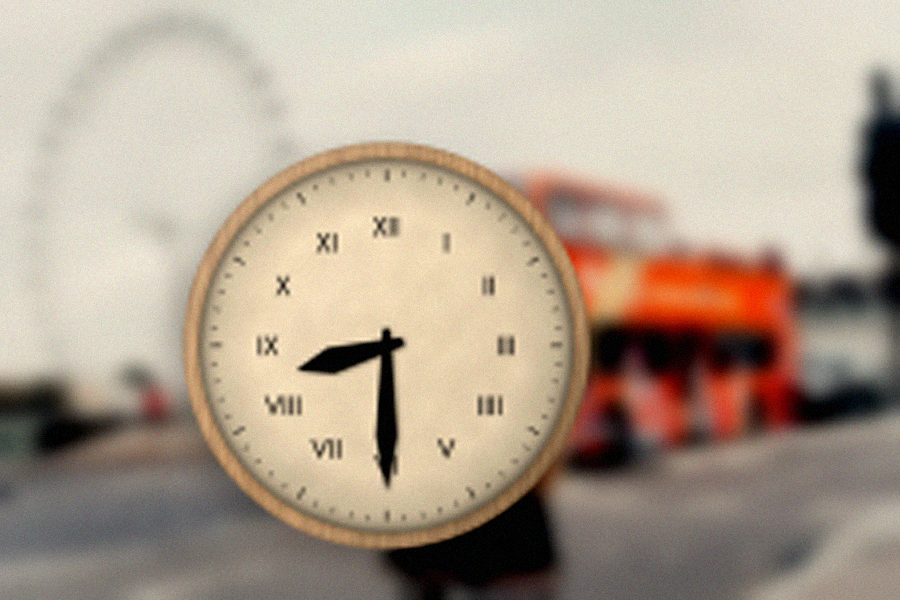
**8:30**
